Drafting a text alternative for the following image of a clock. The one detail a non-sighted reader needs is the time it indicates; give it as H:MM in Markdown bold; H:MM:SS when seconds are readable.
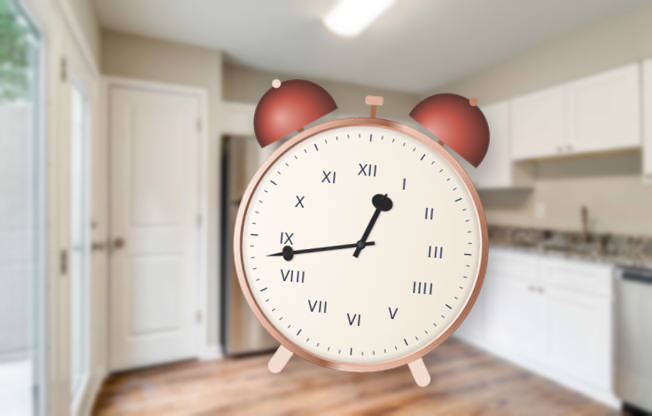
**12:43**
